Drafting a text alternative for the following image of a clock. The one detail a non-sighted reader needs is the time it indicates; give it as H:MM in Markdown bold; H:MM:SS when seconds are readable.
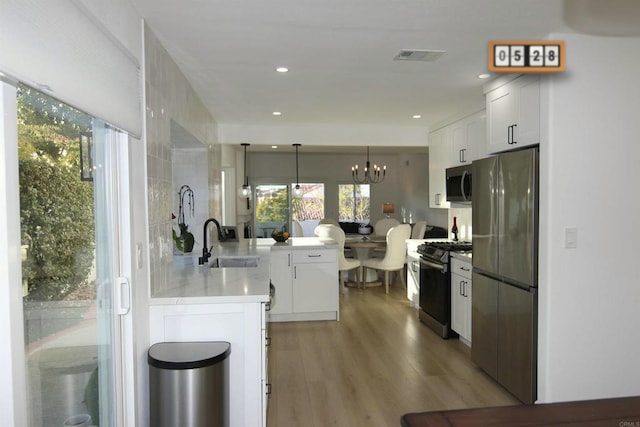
**5:28**
